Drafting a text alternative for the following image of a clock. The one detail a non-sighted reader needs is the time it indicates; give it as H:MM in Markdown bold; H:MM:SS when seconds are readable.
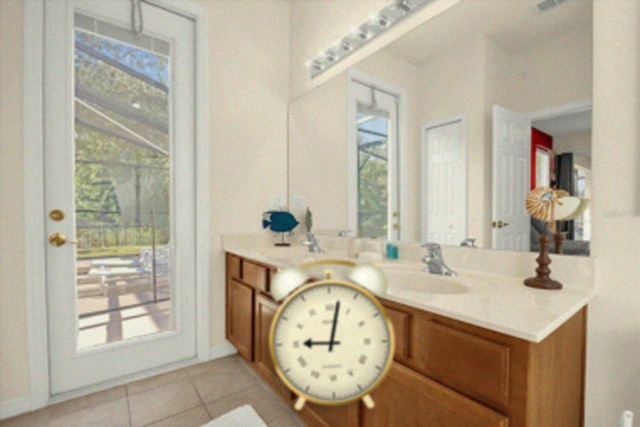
**9:02**
